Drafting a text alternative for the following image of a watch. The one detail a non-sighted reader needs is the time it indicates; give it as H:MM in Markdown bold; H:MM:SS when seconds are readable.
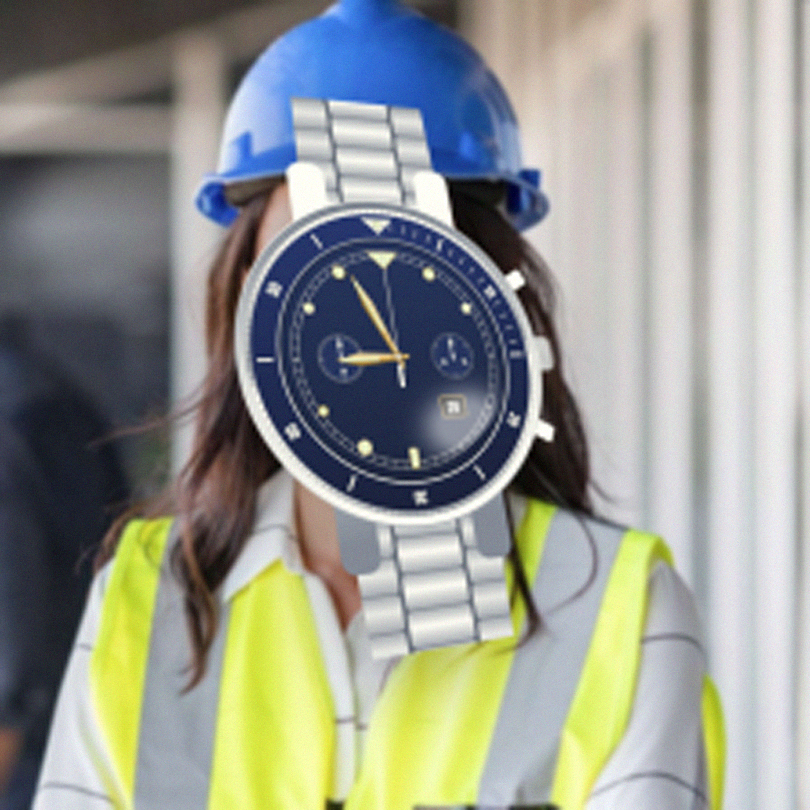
**8:56**
